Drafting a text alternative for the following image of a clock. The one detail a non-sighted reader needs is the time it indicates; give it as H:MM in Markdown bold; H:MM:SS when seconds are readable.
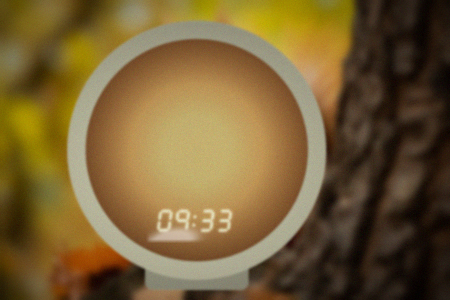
**9:33**
